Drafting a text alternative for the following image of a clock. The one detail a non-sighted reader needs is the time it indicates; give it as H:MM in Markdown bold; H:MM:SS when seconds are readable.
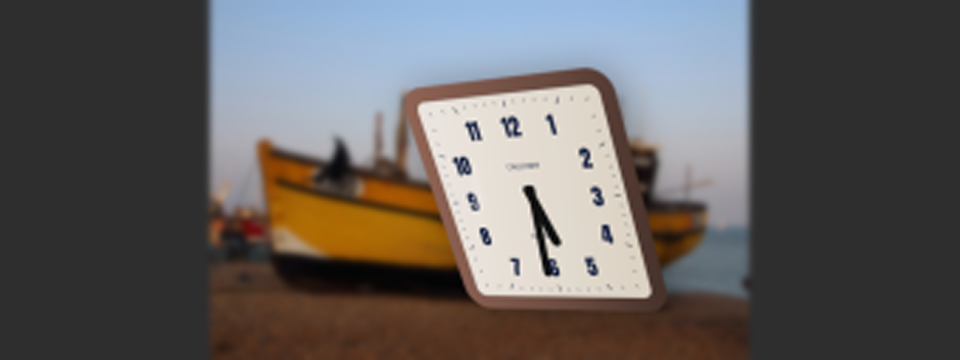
**5:31**
